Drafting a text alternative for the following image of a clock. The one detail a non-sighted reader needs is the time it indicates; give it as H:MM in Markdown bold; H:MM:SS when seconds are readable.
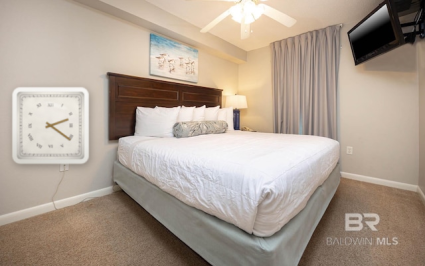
**2:21**
